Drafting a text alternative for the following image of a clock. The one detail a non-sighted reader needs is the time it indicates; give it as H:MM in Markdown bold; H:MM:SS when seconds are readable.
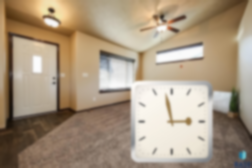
**2:58**
